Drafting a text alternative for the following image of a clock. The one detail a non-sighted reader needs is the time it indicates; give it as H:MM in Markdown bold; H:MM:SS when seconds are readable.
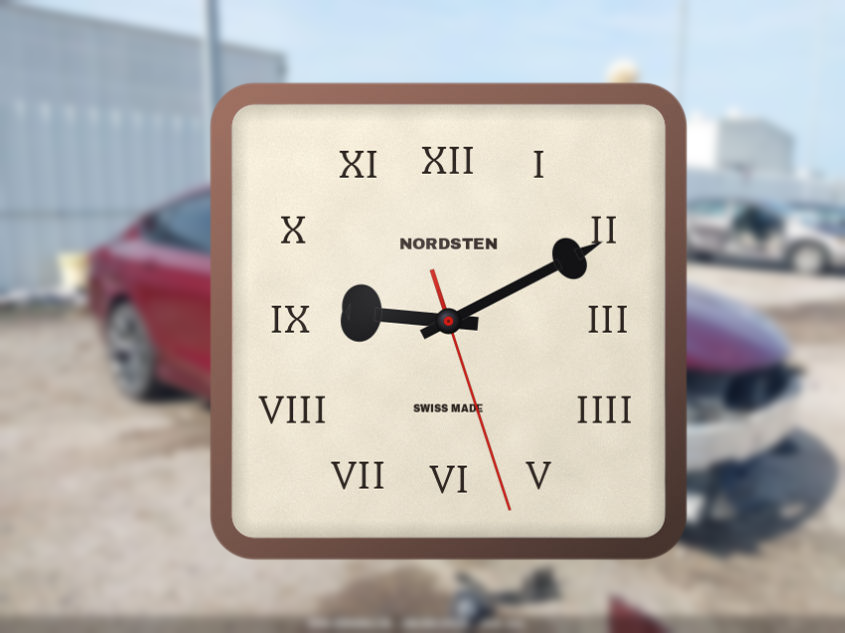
**9:10:27**
